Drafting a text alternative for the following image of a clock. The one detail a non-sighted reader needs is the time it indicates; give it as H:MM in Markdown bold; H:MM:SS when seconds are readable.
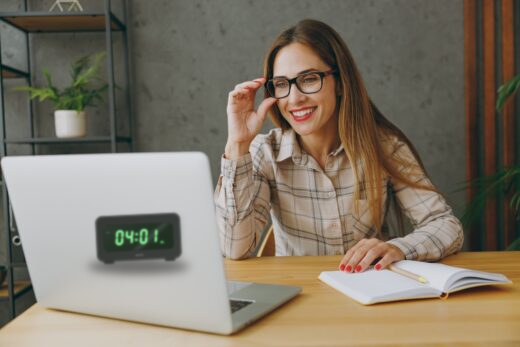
**4:01**
